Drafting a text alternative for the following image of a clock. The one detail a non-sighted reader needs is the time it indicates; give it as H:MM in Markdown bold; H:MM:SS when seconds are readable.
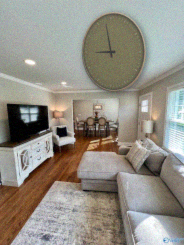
**8:58**
